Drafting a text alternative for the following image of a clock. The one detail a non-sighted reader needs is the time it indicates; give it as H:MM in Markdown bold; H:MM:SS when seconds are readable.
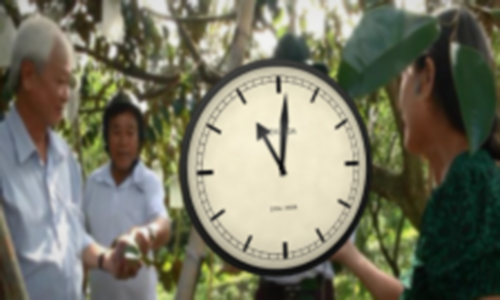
**11:01**
